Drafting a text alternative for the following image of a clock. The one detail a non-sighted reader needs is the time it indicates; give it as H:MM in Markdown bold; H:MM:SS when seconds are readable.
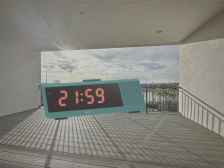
**21:59**
